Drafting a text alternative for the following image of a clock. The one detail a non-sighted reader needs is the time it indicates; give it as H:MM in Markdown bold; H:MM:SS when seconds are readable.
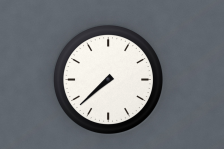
**7:38**
